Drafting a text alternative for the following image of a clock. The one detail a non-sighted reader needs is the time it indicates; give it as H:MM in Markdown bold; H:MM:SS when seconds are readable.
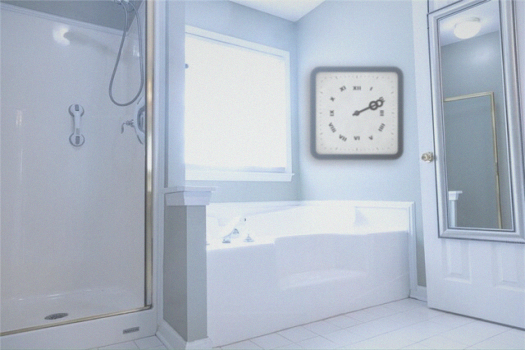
**2:11**
